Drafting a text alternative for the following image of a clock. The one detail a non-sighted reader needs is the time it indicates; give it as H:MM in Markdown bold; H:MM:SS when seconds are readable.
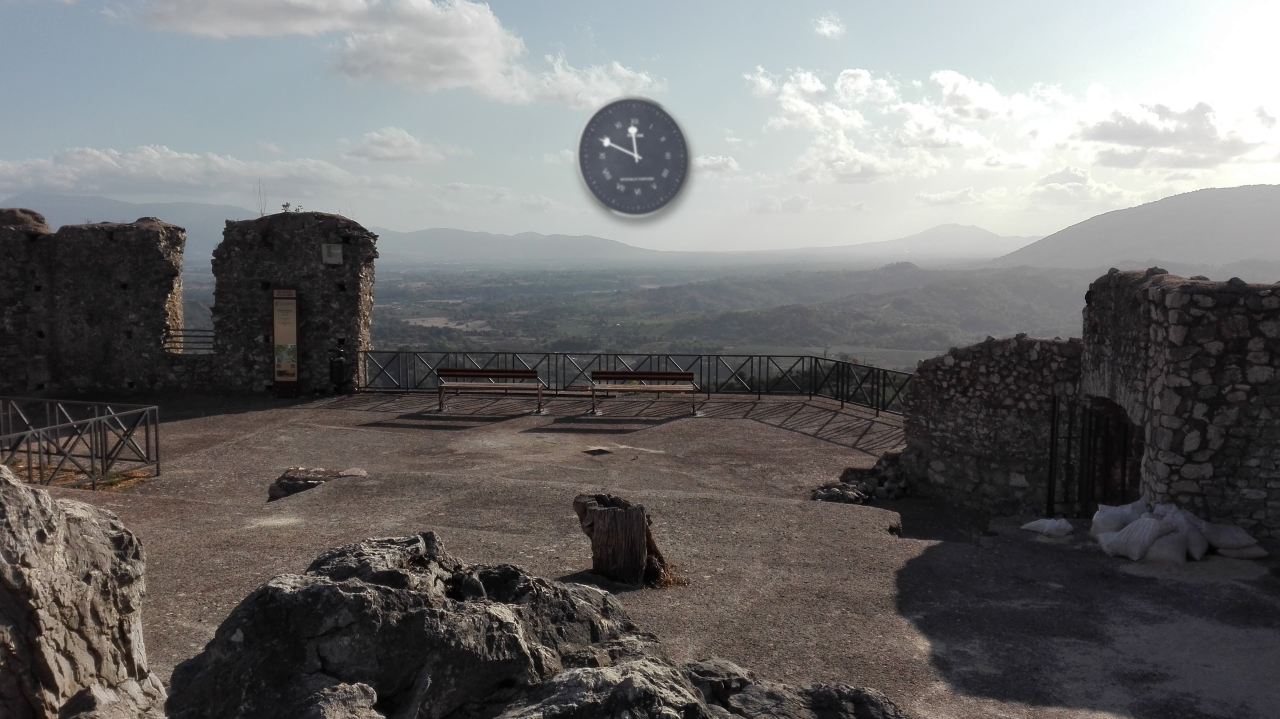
**11:49**
